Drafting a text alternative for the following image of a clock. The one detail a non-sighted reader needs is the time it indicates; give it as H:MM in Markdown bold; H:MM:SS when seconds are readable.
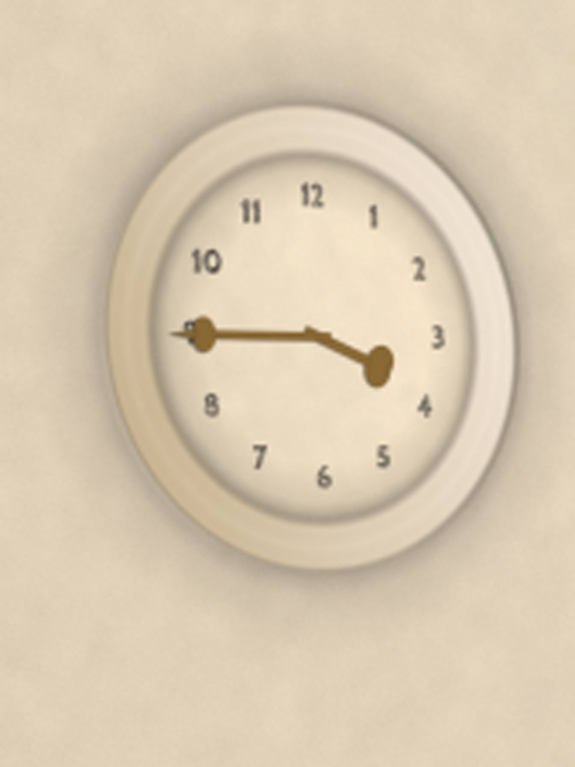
**3:45**
